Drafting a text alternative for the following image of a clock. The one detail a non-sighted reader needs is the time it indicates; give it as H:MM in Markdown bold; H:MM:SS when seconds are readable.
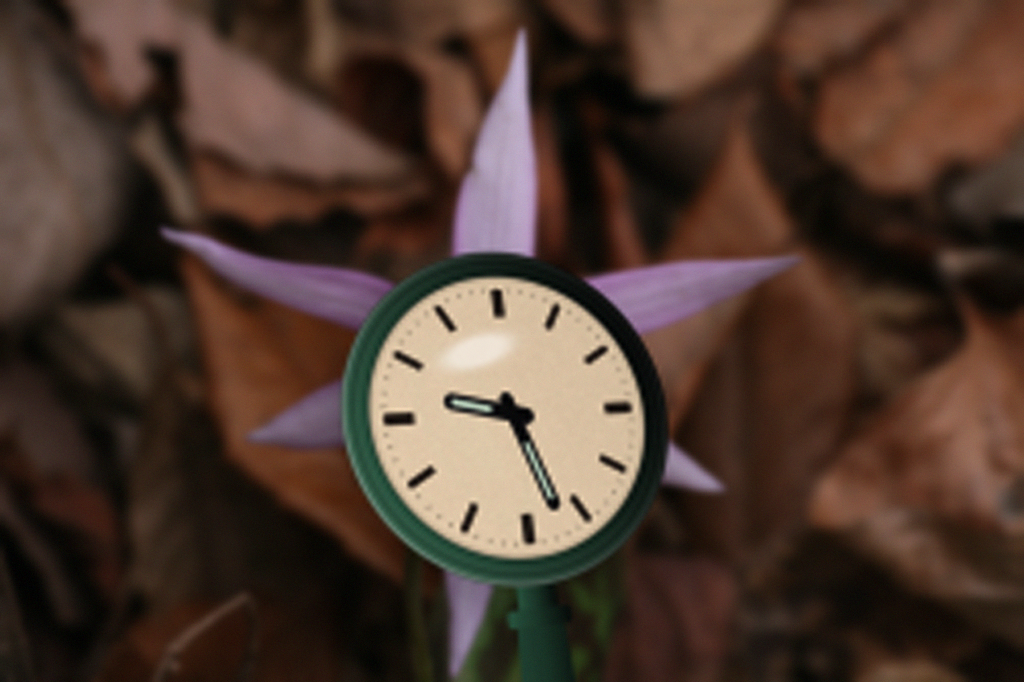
**9:27**
